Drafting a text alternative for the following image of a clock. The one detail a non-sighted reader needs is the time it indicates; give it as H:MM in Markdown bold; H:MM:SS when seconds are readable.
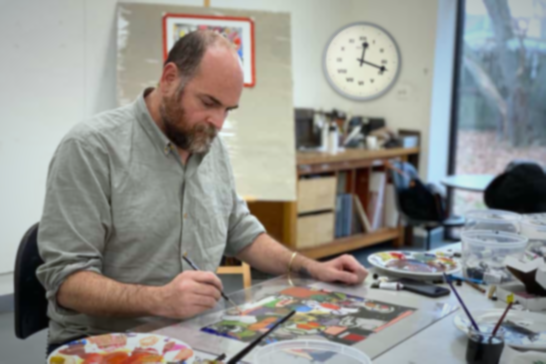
**12:18**
